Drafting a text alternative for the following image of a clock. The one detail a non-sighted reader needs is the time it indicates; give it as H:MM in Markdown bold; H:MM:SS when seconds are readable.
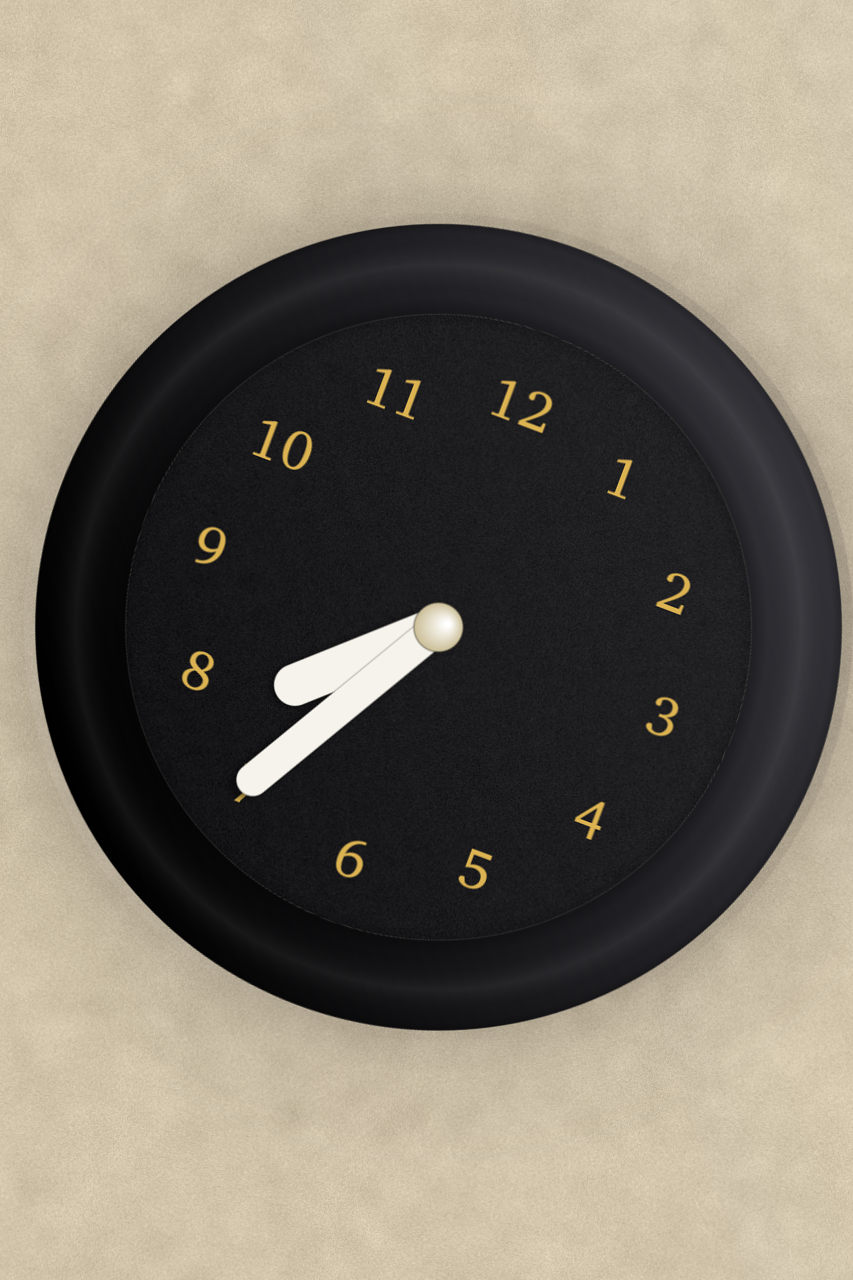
**7:35**
